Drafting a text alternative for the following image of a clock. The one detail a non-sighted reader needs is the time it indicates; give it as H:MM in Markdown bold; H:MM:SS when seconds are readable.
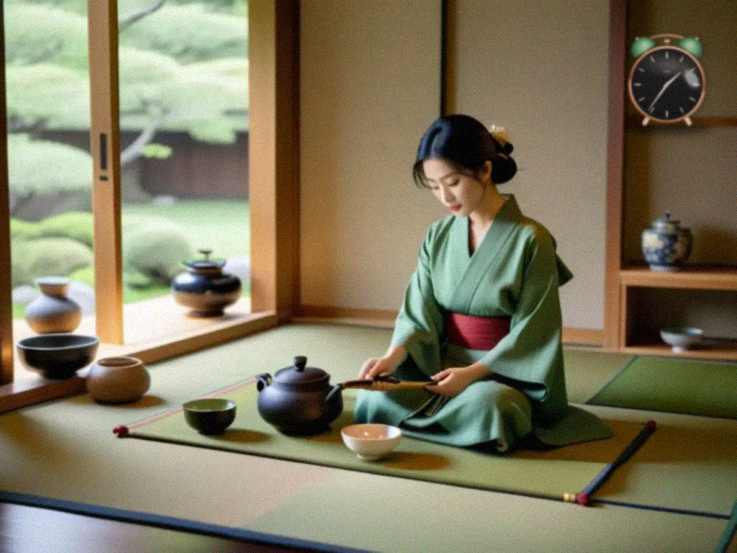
**1:36**
